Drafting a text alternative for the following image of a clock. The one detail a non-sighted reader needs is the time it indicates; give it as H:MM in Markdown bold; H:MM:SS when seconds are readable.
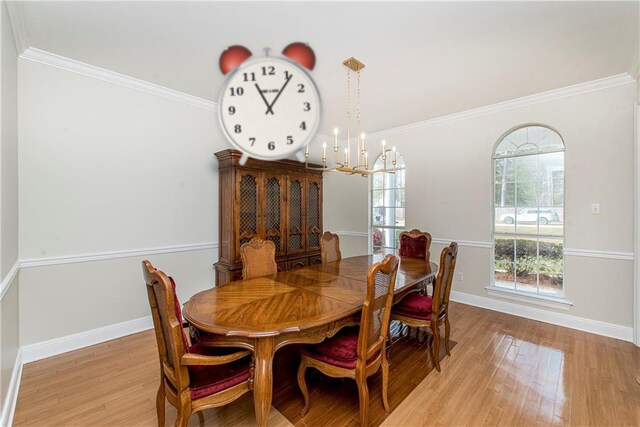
**11:06**
